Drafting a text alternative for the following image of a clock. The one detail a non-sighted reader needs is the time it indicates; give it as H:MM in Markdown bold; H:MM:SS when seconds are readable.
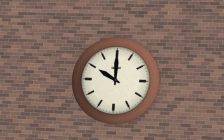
**10:00**
